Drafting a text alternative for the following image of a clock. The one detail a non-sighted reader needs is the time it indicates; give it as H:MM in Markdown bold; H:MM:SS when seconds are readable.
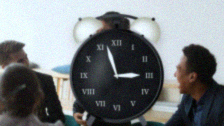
**2:57**
